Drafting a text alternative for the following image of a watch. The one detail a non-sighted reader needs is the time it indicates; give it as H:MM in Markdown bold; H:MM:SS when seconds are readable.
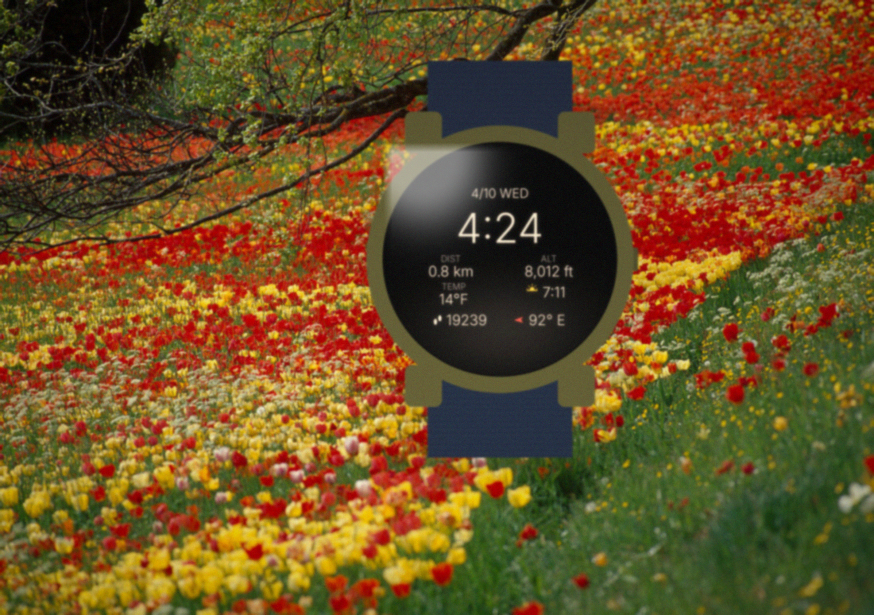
**4:24**
